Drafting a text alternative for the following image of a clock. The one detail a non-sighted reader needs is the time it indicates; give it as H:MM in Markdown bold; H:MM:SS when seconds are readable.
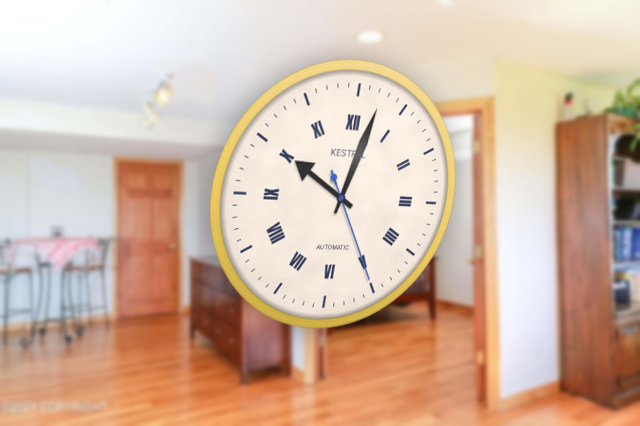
**10:02:25**
